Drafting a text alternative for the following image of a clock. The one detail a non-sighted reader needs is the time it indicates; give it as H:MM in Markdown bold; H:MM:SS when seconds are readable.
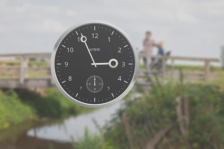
**2:56**
